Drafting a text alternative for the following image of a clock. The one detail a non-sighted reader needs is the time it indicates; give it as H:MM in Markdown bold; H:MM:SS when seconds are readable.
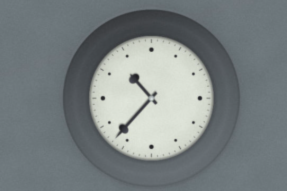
**10:37**
